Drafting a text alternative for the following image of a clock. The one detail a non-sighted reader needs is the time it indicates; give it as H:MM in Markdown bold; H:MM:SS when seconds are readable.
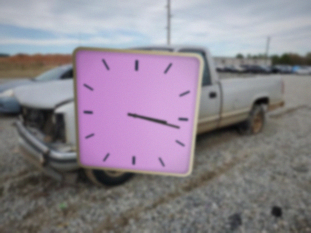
**3:17**
